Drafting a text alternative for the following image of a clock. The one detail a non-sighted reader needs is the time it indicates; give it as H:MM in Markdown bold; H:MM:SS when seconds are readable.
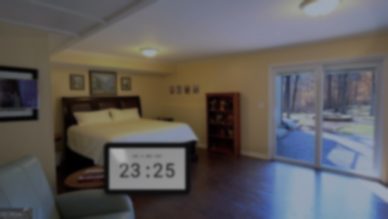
**23:25**
